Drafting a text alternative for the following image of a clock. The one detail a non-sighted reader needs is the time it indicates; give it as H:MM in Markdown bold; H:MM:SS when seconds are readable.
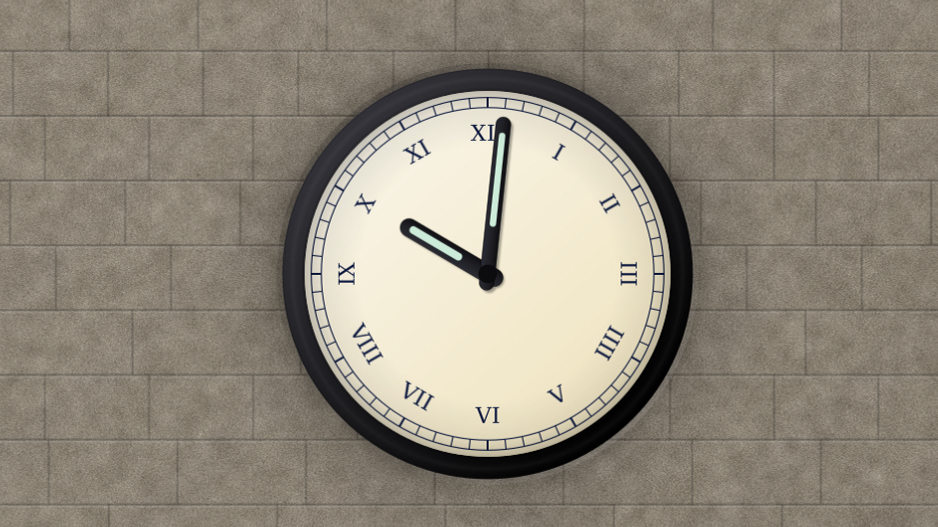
**10:01**
